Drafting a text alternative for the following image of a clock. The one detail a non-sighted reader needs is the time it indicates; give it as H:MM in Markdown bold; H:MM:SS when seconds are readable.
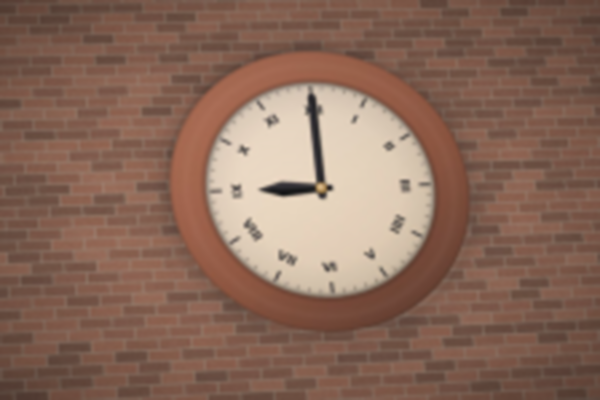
**9:00**
